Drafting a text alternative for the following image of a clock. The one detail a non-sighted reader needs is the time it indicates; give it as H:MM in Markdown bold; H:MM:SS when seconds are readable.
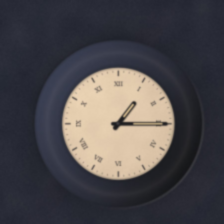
**1:15**
